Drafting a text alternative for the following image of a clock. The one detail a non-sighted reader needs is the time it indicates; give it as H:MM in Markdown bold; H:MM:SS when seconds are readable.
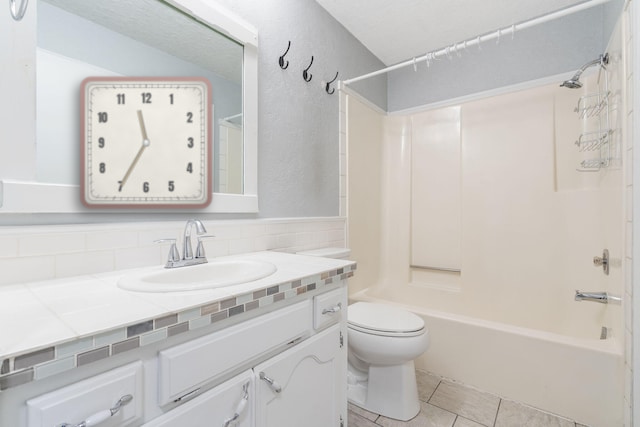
**11:35**
